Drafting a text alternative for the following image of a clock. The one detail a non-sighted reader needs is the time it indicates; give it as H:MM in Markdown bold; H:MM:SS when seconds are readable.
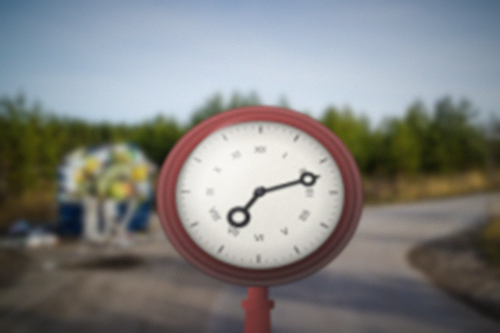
**7:12**
